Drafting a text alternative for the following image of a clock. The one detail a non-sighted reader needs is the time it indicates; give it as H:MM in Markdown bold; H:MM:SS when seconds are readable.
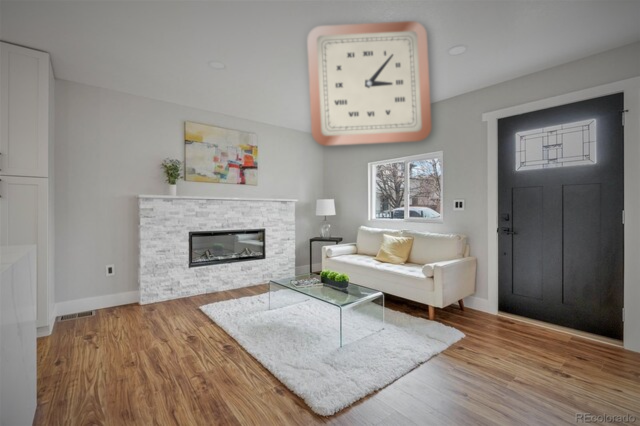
**3:07**
